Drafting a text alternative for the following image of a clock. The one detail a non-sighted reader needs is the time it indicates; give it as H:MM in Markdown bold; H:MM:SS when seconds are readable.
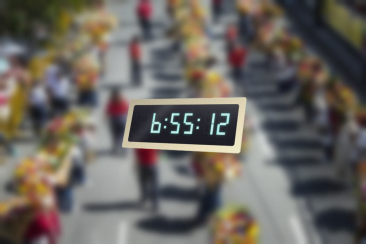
**6:55:12**
